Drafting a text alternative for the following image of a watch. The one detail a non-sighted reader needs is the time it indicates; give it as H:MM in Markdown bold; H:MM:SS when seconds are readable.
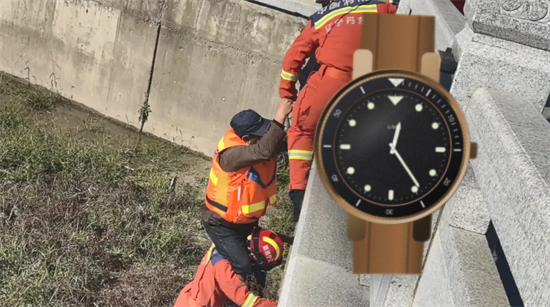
**12:24**
